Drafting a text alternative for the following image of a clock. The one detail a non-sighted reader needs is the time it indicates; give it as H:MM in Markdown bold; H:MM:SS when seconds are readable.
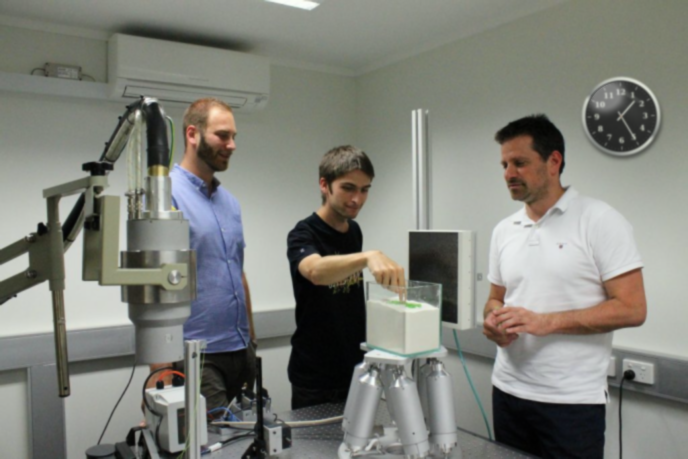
**1:25**
